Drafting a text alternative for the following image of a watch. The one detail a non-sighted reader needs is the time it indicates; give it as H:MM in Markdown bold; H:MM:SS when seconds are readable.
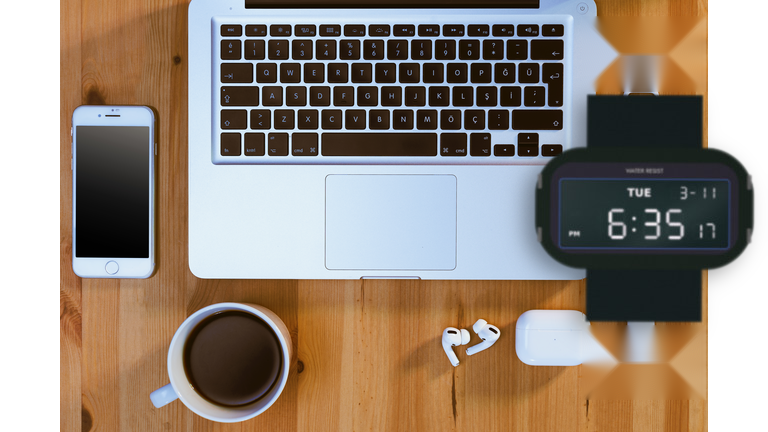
**6:35:17**
